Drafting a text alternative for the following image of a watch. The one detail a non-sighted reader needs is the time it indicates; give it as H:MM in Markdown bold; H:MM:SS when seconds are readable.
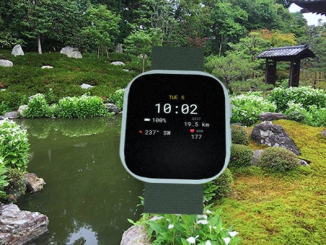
**10:02**
